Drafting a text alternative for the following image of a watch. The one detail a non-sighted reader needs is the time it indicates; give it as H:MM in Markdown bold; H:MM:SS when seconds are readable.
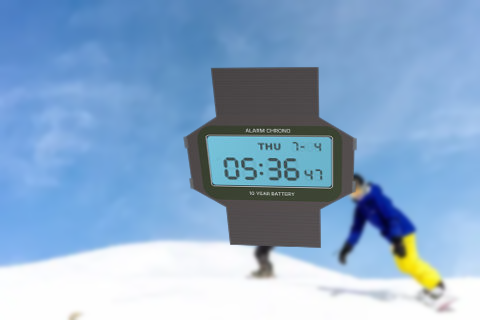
**5:36:47**
